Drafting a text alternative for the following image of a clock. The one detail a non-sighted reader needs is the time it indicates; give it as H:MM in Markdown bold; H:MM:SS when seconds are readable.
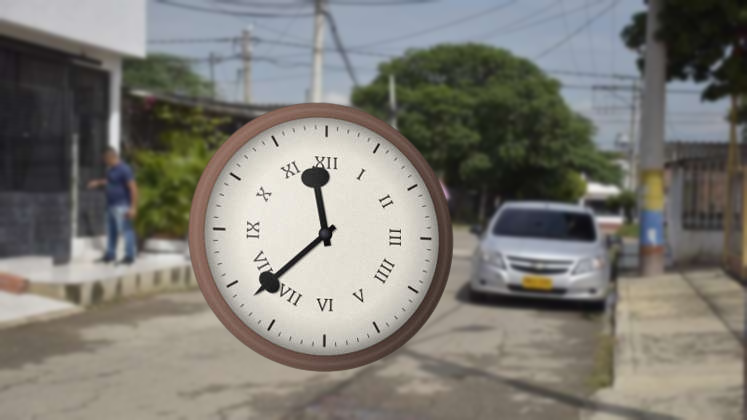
**11:38**
